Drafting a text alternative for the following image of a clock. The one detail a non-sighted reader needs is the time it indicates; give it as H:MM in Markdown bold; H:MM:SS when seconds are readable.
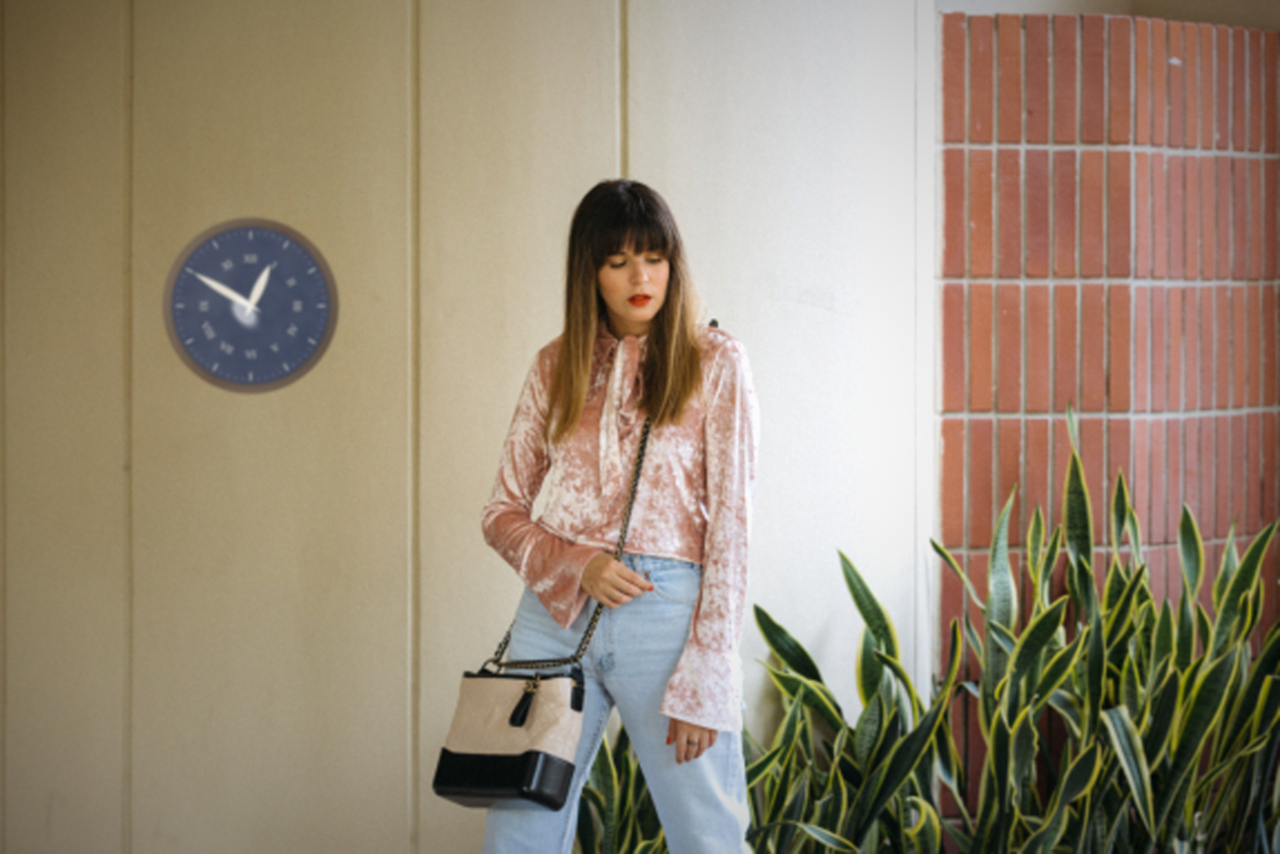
**12:50**
